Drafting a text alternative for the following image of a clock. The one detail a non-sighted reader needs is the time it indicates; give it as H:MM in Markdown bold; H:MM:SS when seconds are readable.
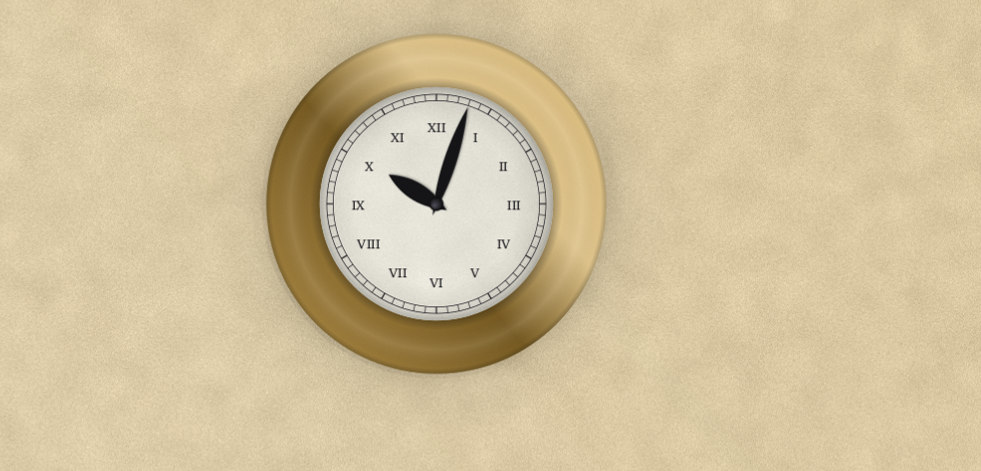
**10:03**
